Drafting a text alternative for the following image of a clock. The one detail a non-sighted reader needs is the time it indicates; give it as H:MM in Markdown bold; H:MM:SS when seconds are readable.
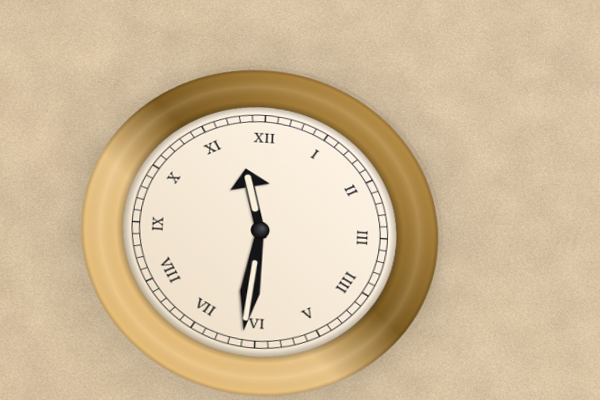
**11:31**
